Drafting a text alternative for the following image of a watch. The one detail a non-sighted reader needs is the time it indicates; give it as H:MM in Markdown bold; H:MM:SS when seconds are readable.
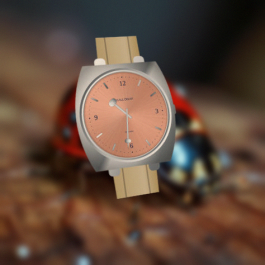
**10:31**
